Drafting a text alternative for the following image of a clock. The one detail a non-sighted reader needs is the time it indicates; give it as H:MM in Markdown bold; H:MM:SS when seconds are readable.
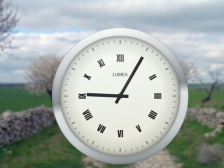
**9:05**
